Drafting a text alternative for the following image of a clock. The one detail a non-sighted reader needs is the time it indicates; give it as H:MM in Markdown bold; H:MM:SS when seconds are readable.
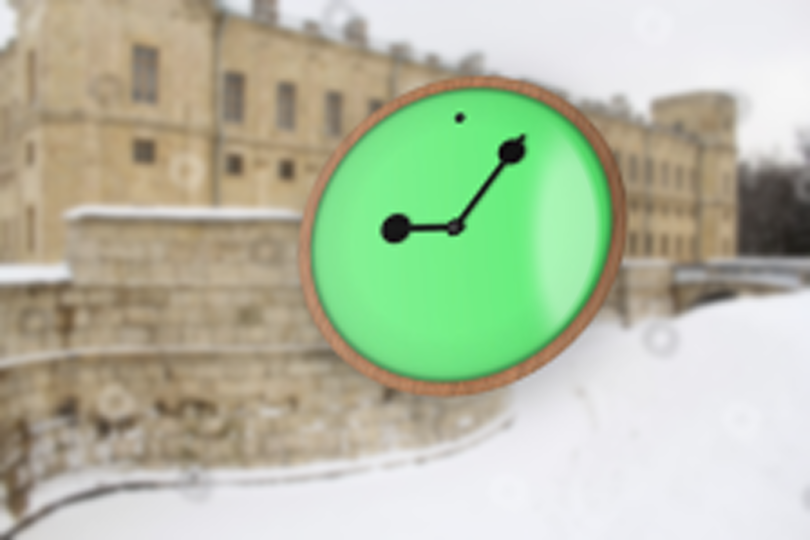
**9:06**
